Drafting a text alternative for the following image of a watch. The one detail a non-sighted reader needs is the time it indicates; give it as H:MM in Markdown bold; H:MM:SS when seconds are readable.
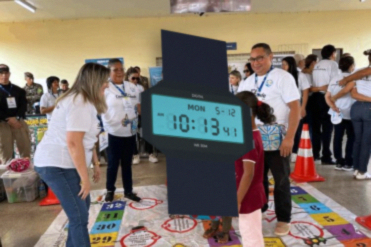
**10:13:41**
